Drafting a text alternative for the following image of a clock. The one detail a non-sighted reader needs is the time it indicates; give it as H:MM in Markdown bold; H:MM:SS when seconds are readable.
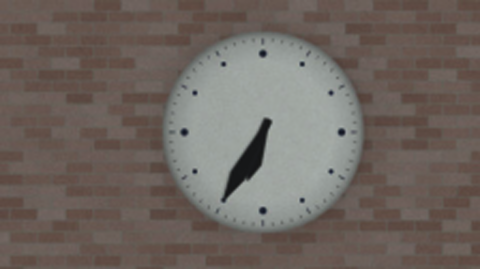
**6:35**
